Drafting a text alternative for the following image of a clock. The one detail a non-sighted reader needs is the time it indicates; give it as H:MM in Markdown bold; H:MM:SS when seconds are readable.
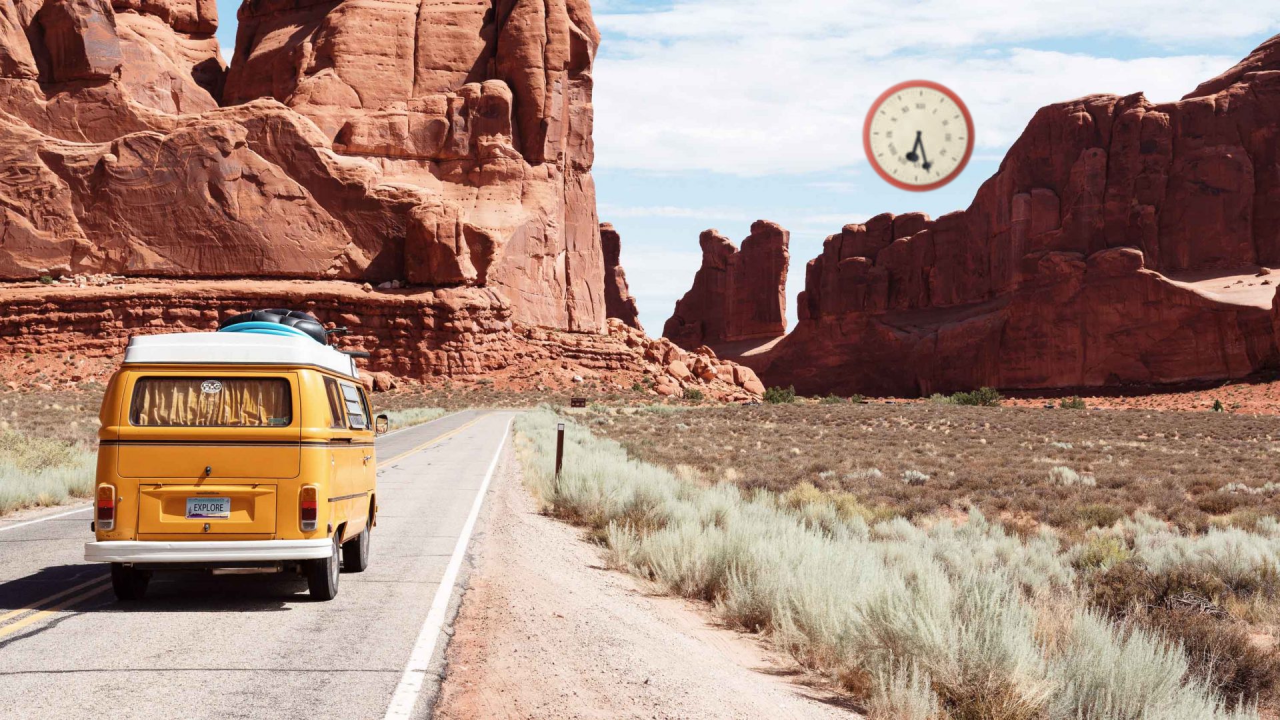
**6:27**
